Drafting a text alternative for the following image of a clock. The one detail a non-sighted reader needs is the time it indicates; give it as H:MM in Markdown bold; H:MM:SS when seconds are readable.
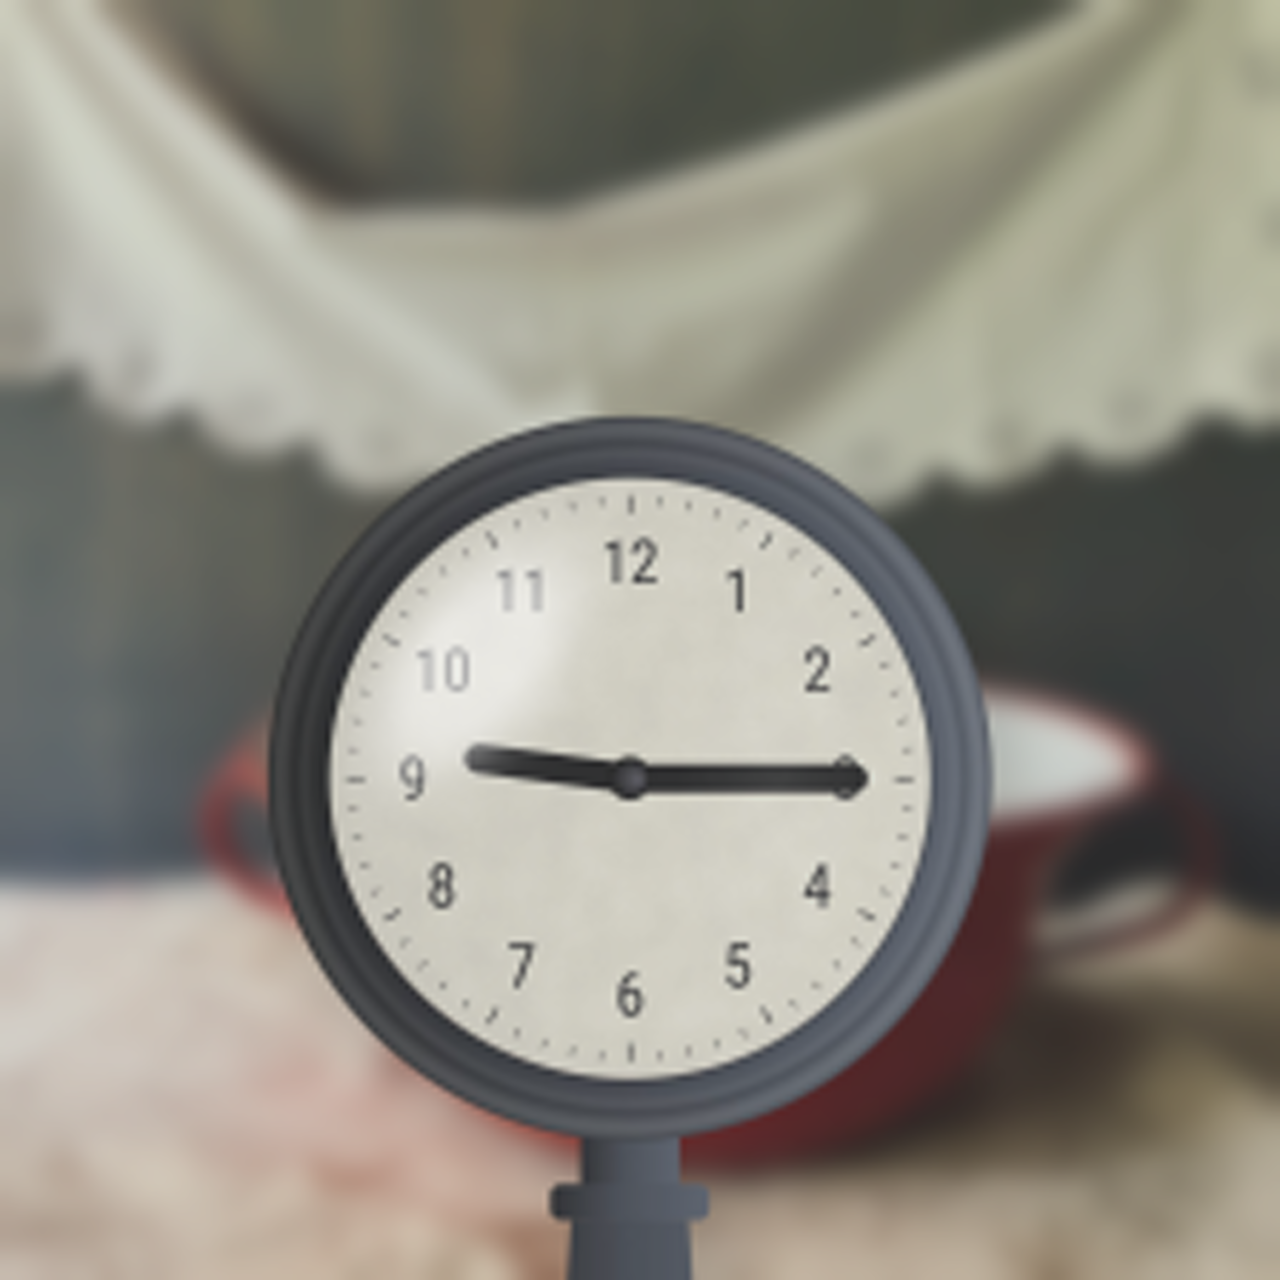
**9:15**
